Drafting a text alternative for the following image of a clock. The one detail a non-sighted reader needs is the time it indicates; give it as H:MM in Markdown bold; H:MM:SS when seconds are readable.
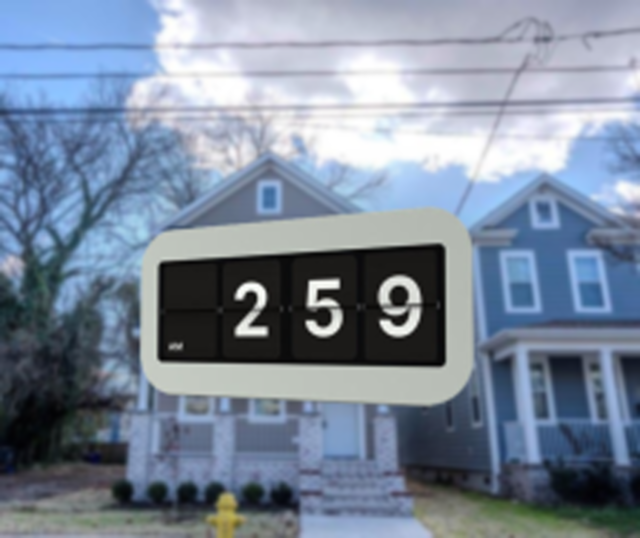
**2:59**
